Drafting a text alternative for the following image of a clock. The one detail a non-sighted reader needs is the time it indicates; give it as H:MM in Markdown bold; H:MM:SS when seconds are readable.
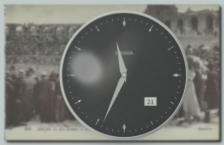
**11:34**
